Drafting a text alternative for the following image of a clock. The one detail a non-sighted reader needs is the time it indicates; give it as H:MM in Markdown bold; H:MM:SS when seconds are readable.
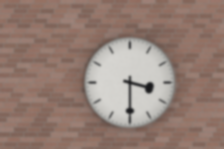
**3:30**
